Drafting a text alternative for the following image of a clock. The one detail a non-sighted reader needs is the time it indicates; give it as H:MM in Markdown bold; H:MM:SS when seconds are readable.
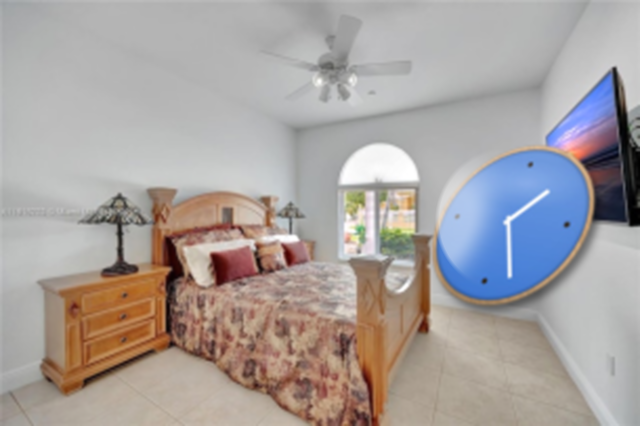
**1:26**
